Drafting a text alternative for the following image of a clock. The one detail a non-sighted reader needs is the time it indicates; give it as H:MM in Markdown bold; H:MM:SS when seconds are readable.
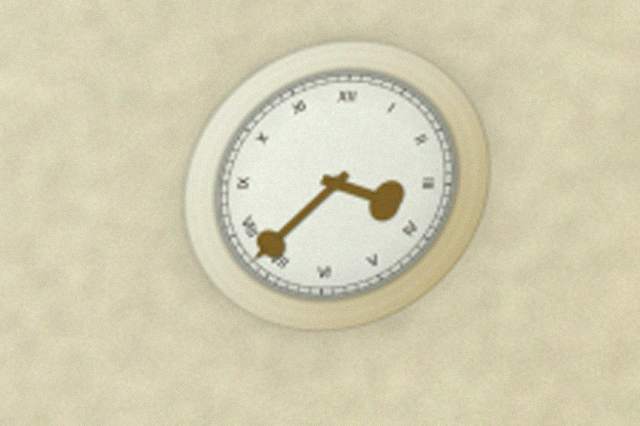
**3:37**
